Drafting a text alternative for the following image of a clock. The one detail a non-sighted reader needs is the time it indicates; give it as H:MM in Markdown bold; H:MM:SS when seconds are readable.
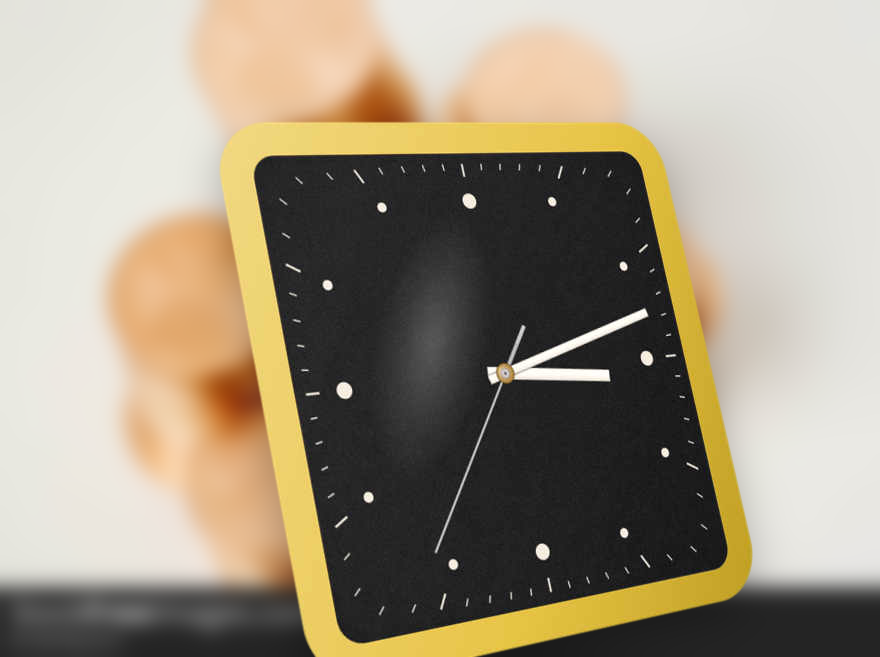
**3:12:36**
